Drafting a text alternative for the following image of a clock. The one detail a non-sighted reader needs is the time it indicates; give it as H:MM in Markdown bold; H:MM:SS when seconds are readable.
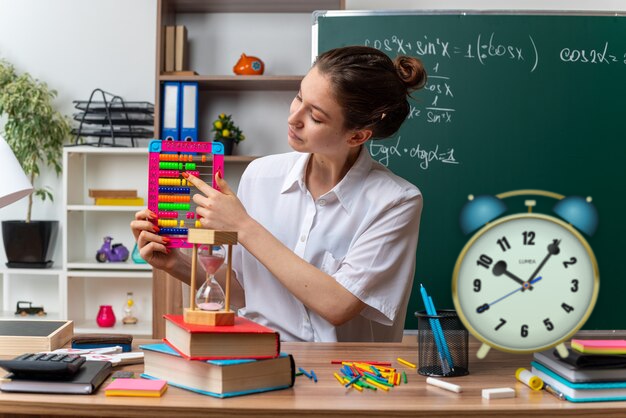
**10:05:40**
